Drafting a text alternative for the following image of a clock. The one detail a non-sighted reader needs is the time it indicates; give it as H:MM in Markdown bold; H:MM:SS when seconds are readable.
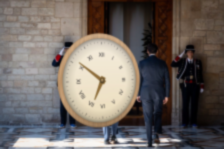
**6:51**
